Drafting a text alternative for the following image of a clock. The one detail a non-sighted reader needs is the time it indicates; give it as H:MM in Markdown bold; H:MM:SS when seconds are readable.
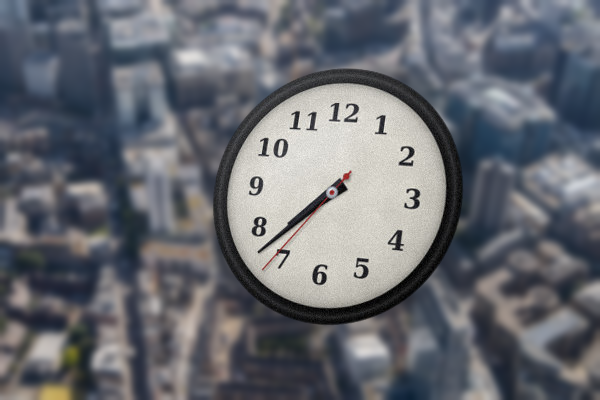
**7:37:36**
